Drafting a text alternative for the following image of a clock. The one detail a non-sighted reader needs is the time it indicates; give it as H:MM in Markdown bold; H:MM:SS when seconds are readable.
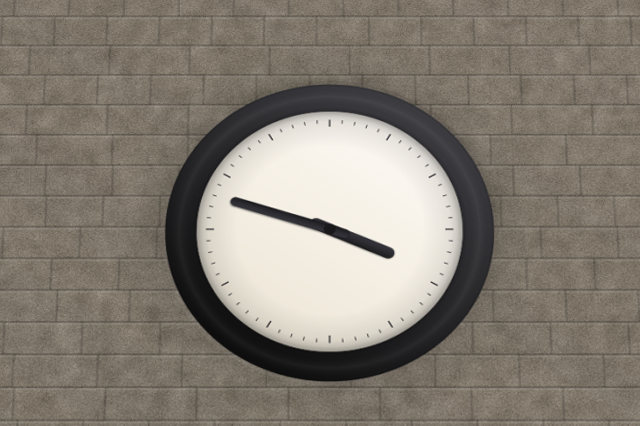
**3:48**
